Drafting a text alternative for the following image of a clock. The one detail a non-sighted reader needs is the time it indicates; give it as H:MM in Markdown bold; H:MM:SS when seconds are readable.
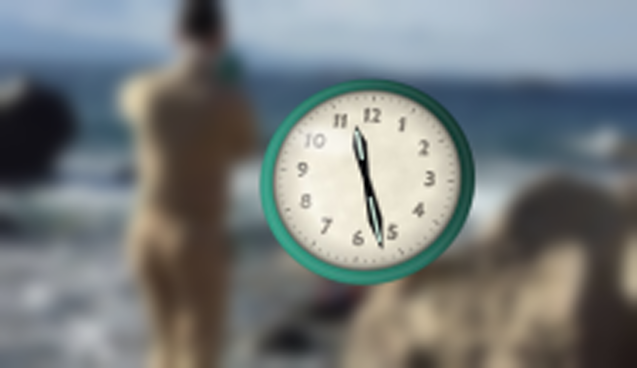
**11:27**
